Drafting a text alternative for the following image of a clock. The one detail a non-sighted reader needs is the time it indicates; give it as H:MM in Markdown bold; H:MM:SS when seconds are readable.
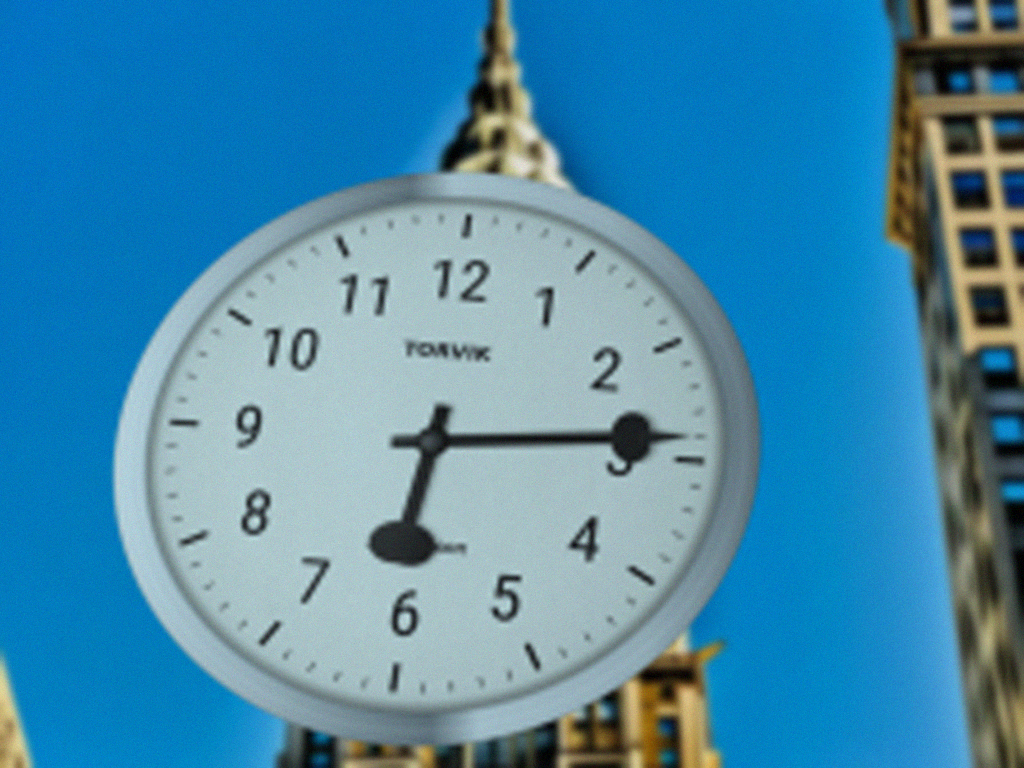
**6:14**
